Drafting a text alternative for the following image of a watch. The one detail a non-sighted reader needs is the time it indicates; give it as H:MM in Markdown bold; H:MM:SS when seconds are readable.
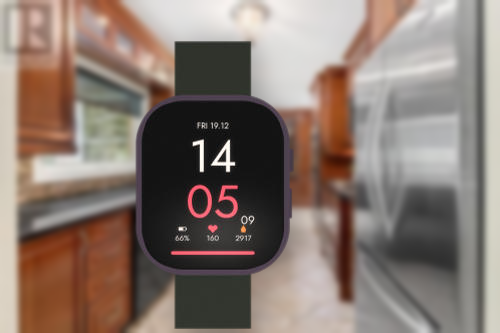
**14:05:09**
